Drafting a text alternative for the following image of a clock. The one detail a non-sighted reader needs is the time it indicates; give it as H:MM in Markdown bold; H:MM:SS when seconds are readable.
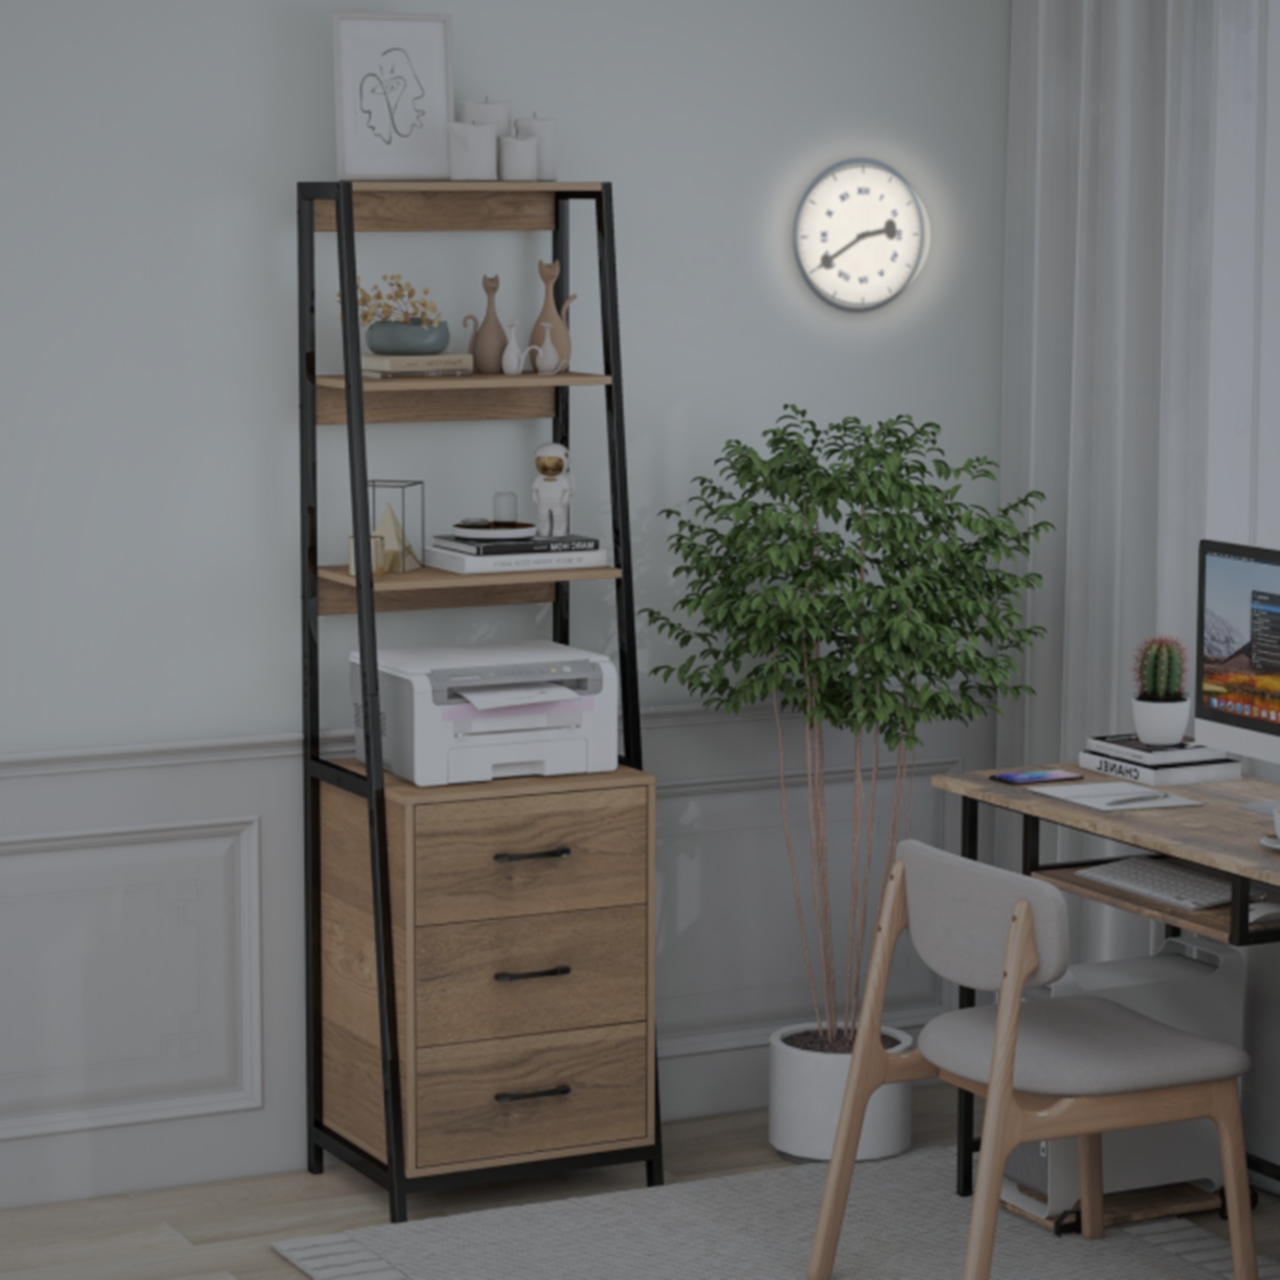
**2:40**
